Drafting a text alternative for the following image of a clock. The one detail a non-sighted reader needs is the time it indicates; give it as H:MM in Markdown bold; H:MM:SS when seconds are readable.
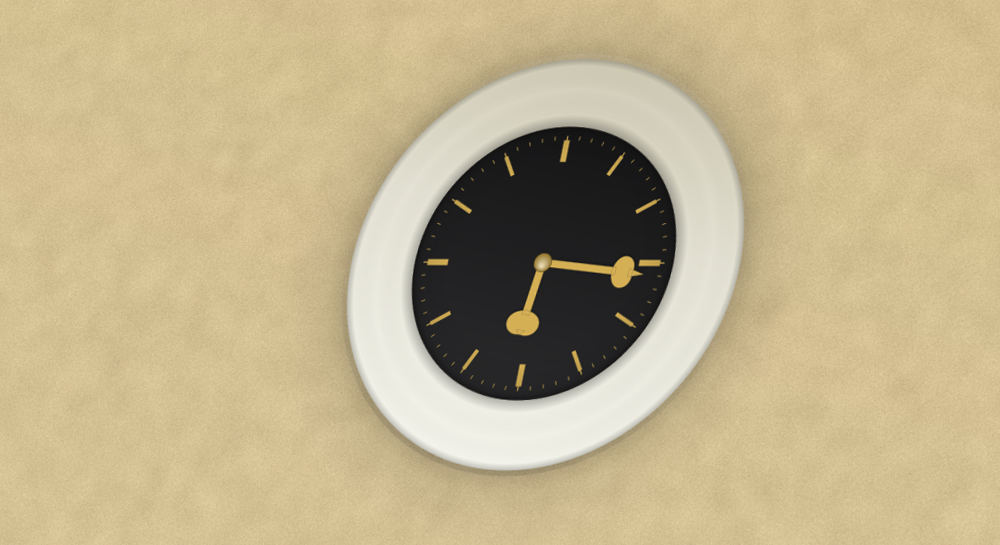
**6:16**
